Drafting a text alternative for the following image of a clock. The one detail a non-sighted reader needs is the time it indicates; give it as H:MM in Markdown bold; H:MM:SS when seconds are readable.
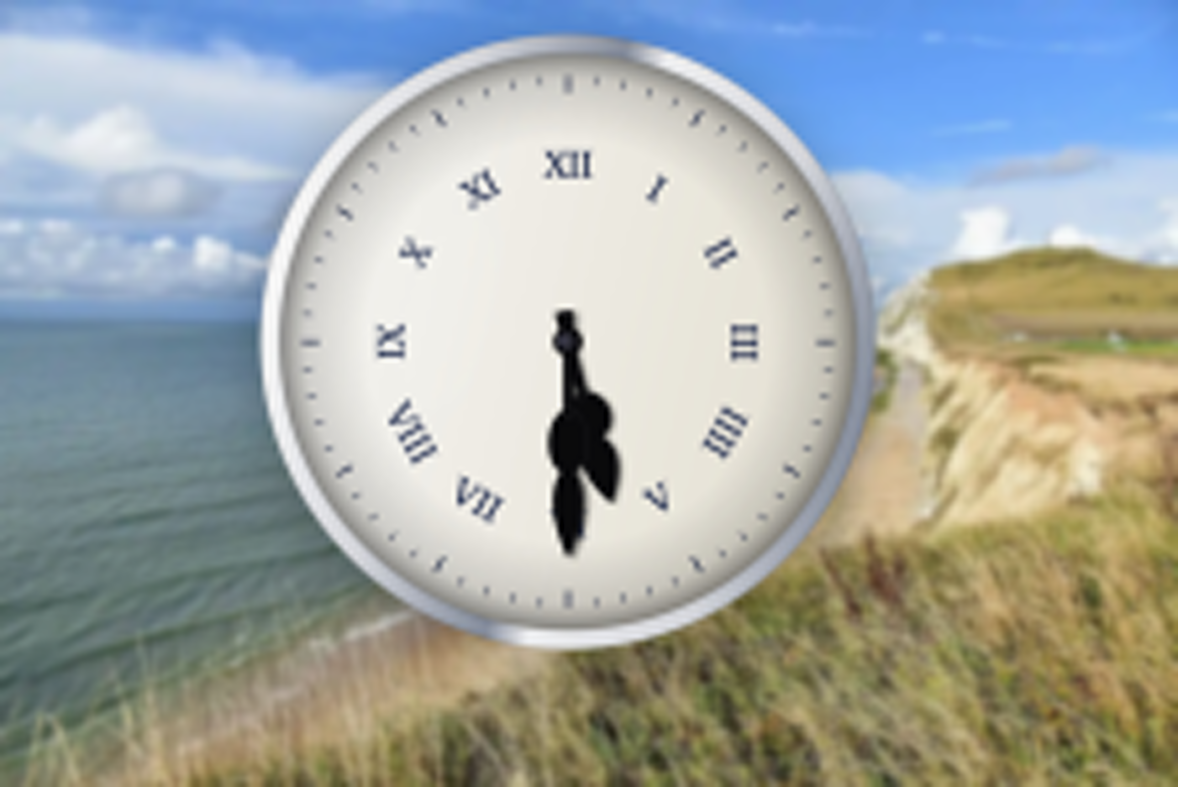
**5:30**
